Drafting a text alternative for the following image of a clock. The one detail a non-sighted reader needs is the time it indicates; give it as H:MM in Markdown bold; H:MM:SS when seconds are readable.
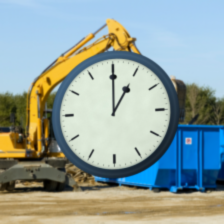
**1:00**
